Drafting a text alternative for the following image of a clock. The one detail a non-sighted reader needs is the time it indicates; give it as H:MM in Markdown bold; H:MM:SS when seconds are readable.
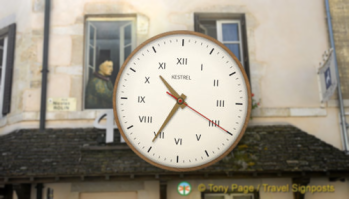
**10:35:20**
